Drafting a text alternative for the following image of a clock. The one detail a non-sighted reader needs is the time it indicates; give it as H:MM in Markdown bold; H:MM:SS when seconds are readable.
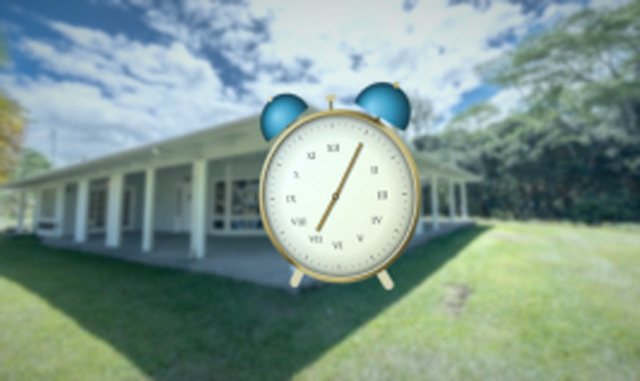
**7:05**
